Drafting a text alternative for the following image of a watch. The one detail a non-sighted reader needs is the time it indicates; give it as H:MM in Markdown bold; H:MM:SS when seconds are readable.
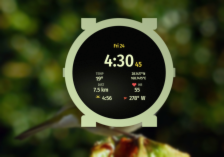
**4:30**
